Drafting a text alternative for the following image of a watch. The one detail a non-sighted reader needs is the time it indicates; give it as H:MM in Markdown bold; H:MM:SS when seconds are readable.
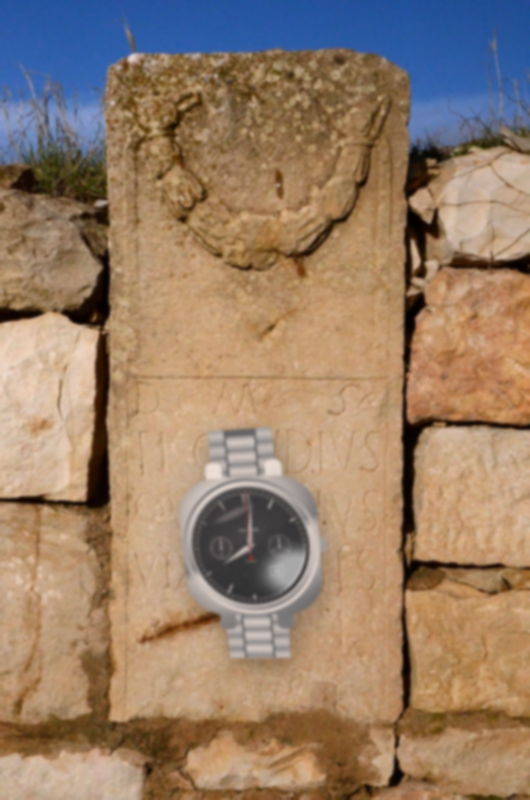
**8:01**
